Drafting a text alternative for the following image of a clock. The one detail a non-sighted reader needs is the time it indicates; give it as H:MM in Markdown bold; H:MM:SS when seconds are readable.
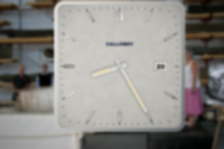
**8:25**
